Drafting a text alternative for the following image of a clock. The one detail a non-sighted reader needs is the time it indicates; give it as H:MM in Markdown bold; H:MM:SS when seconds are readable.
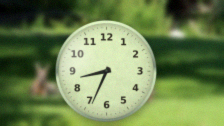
**8:34**
